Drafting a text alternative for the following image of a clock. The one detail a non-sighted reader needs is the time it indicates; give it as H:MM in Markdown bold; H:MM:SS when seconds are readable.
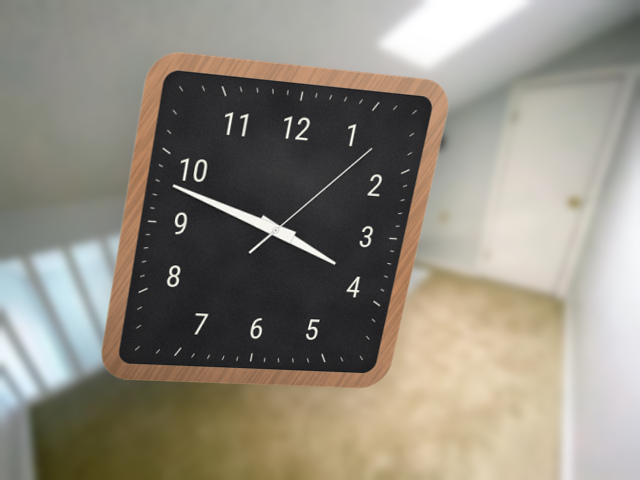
**3:48:07**
